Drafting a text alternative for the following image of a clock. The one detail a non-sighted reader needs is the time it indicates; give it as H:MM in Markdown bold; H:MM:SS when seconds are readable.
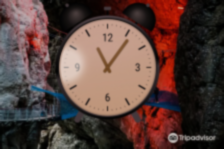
**11:06**
